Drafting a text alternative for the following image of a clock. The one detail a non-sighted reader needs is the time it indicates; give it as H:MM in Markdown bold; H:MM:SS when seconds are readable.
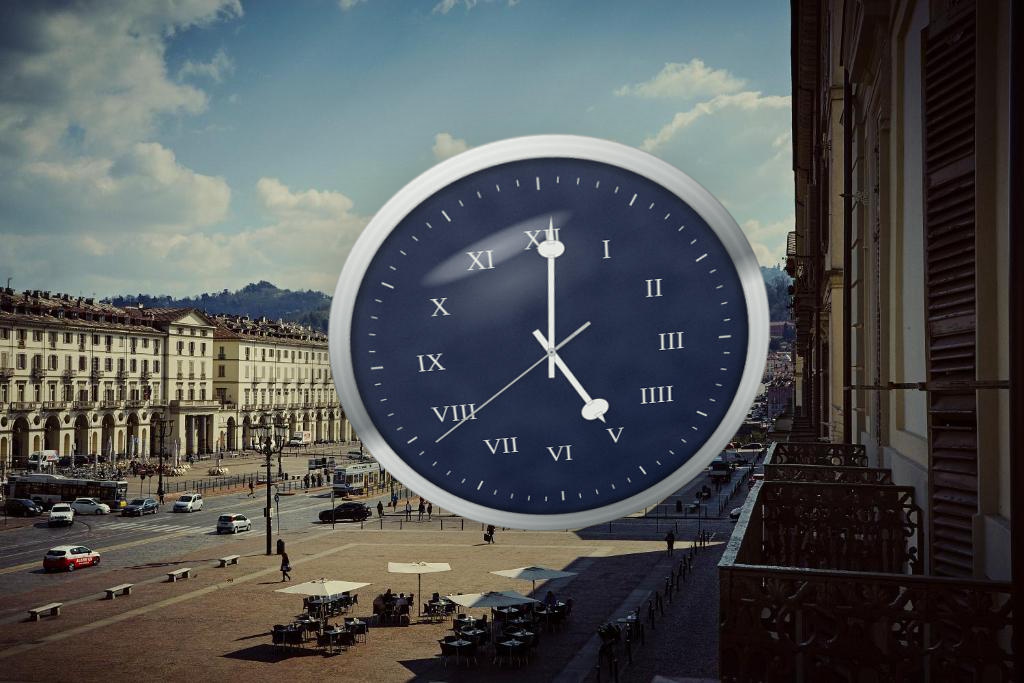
**5:00:39**
